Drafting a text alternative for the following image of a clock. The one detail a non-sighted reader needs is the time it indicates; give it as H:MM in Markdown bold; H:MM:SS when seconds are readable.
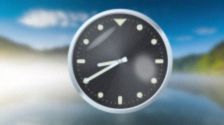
**8:40**
